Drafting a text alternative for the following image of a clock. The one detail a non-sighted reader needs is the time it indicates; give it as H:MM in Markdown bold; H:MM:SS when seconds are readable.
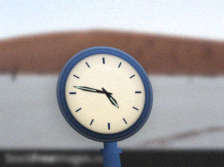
**4:47**
